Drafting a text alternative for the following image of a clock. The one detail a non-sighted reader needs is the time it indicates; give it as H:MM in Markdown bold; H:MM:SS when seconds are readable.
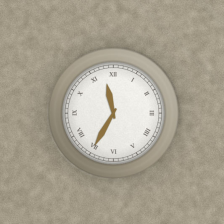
**11:35**
